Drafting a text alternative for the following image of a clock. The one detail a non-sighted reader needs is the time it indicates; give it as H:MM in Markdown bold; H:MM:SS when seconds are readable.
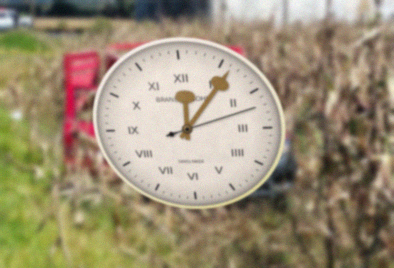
**12:06:12**
